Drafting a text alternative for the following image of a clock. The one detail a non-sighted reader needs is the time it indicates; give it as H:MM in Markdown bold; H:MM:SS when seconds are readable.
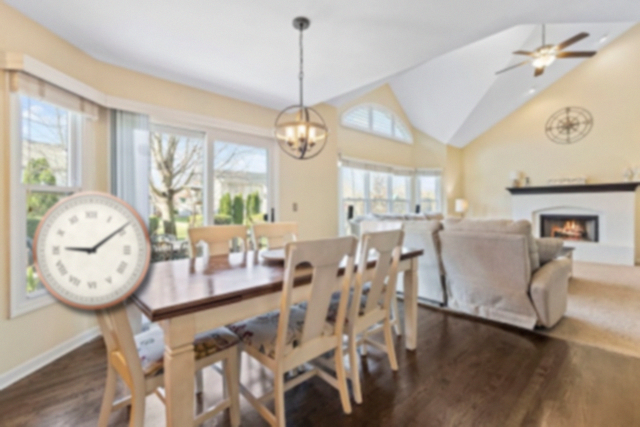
**9:09**
